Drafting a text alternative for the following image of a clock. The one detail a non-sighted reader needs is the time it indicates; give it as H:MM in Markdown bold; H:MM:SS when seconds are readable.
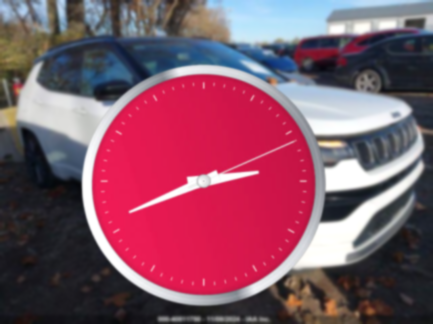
**2:41:11**
